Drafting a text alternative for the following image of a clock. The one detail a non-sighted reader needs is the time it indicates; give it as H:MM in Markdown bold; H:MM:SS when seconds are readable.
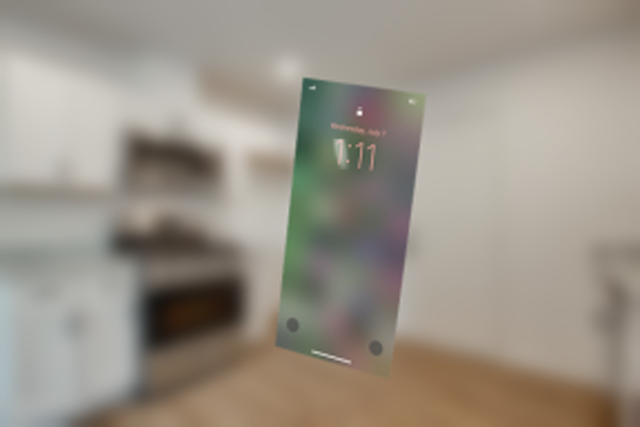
**1:11**
